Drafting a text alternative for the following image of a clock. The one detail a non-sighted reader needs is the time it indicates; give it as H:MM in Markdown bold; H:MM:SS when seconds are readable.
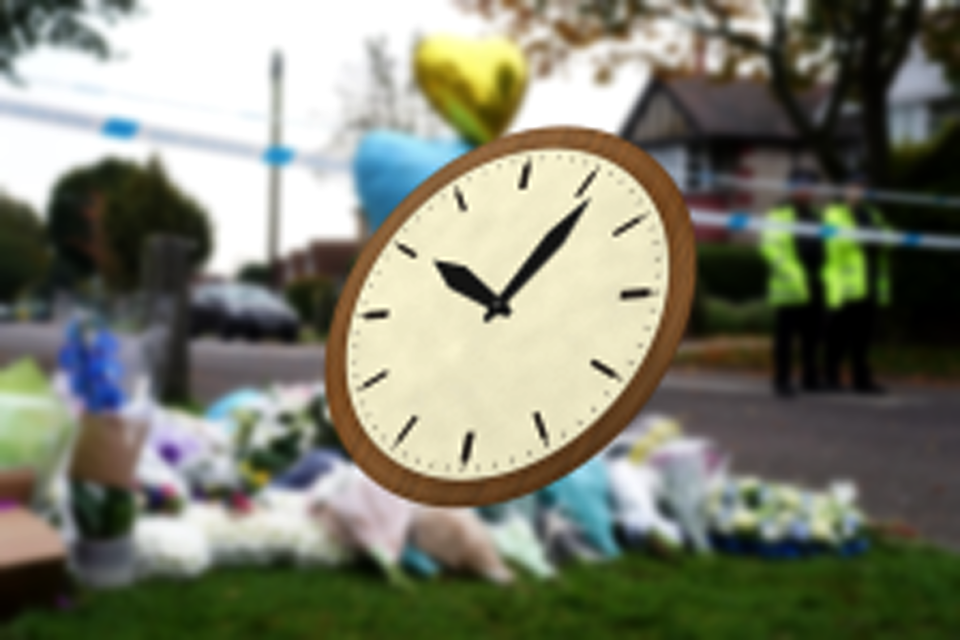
**10:06**
